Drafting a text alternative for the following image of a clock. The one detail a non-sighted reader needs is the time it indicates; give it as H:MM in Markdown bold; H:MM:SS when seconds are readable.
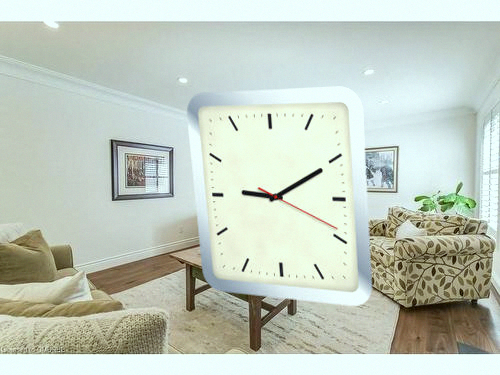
**9:10:19**
